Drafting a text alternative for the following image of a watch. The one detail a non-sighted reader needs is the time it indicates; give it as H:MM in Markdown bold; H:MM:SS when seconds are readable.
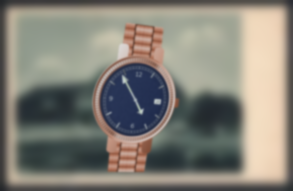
**4:54**
